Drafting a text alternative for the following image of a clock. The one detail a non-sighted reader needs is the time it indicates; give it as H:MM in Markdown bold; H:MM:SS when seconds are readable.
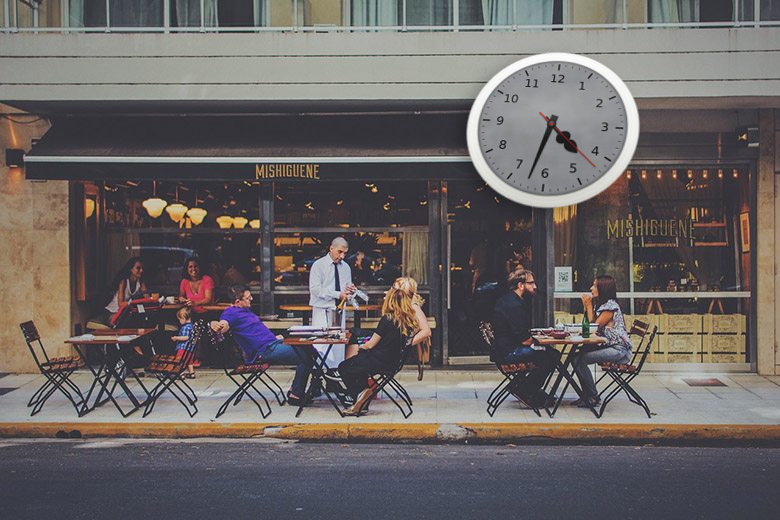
**4:32:22**
